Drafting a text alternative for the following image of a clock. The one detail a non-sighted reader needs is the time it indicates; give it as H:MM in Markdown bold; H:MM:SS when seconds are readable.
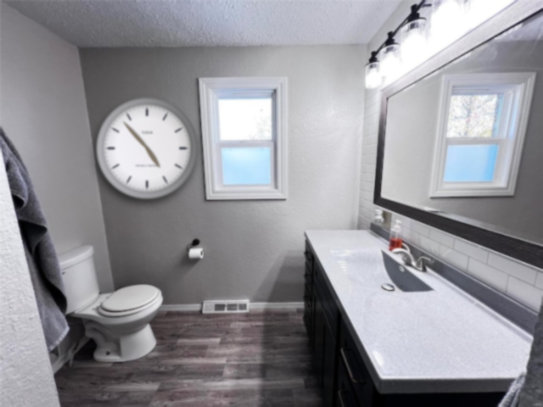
**4:53**
